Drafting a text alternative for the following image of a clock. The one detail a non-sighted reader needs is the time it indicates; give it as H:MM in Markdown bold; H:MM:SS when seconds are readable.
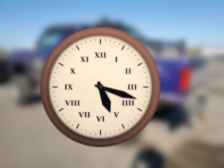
**5:18**
